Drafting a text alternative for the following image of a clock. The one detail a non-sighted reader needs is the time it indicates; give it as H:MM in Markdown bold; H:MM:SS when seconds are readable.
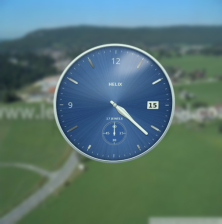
**4:22**
